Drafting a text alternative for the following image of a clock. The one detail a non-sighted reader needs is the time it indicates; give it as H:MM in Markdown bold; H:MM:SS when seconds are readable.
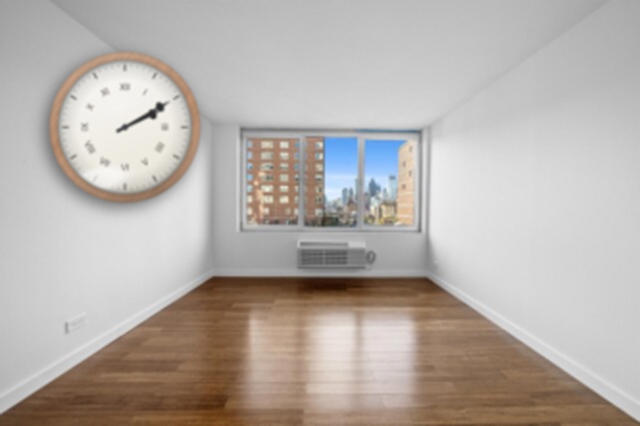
**2:10**
